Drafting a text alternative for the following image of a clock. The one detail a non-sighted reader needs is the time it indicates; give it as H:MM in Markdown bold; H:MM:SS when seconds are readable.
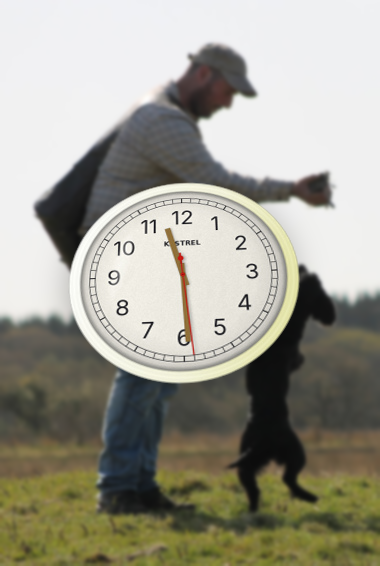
**11:29:29**
